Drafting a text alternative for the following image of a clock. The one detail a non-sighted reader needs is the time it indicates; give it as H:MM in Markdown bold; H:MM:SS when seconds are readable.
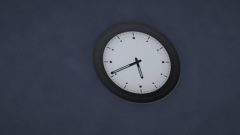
**5:41**
